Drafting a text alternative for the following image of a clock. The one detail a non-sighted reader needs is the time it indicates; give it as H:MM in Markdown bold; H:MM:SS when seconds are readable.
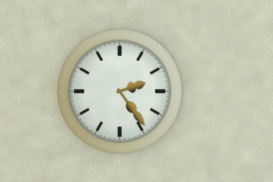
**2:24**
